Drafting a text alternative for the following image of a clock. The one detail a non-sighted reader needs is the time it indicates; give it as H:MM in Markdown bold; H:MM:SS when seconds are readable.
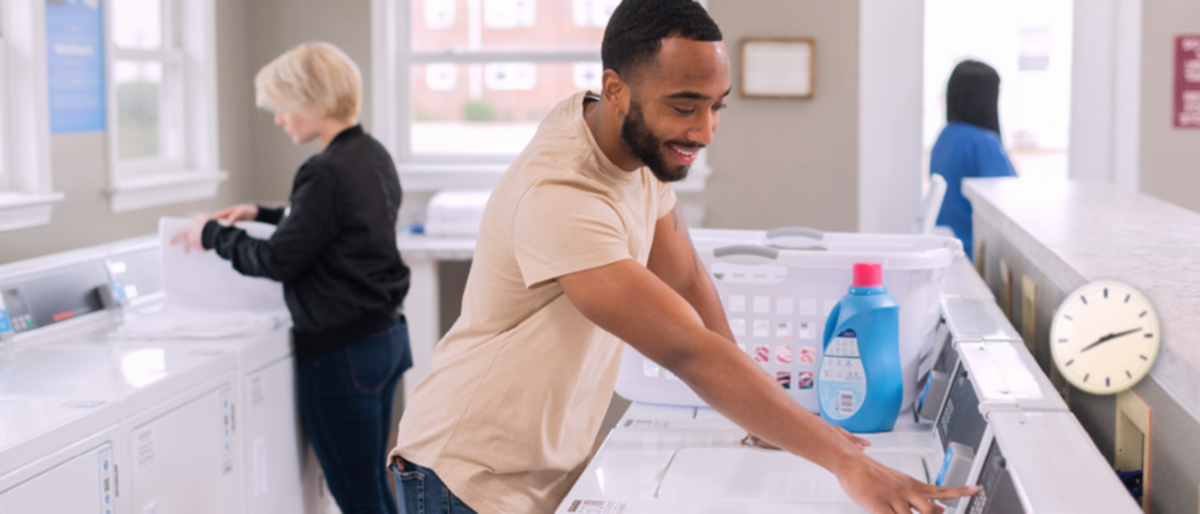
**8:13**
